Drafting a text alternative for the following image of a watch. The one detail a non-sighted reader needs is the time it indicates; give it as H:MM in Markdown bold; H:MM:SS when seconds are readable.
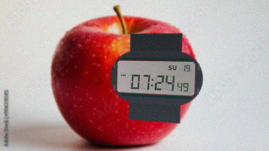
**7:24:49**
